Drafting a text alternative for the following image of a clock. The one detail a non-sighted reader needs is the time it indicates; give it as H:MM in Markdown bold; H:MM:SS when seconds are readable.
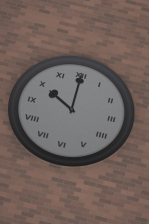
**10:00**
